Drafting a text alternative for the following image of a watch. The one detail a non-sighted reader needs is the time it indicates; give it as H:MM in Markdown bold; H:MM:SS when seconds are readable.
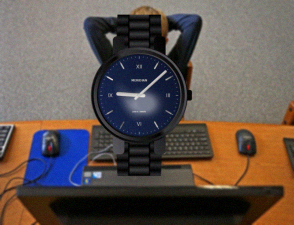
**9:08**
